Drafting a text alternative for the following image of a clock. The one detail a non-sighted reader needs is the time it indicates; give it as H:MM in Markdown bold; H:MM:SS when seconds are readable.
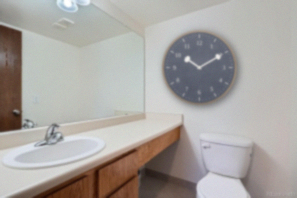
**10:10**
